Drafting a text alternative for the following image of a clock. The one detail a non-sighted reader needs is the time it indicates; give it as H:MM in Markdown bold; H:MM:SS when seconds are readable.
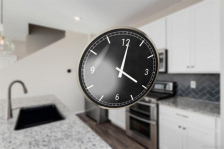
**4:01**
